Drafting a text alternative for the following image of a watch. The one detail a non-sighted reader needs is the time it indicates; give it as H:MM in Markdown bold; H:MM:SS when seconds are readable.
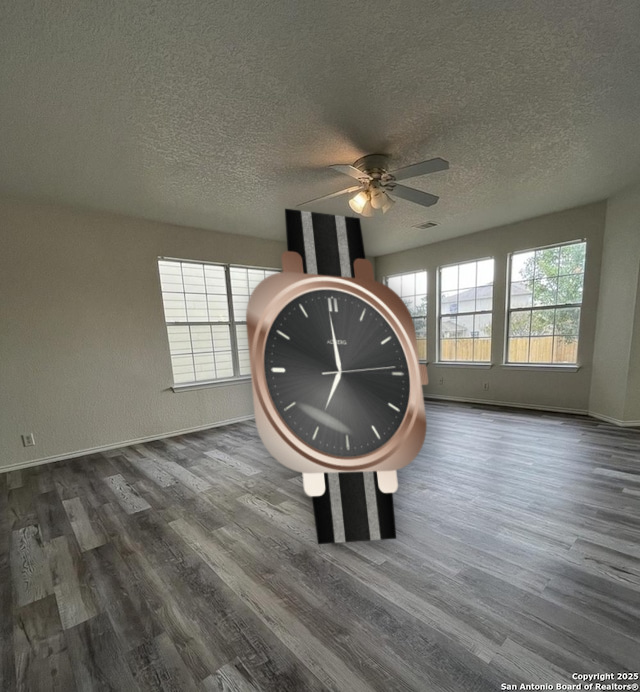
**6:59:14**
